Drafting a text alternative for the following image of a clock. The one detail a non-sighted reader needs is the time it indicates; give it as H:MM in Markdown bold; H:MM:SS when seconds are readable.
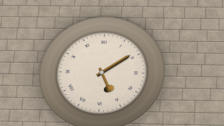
**5:09**
